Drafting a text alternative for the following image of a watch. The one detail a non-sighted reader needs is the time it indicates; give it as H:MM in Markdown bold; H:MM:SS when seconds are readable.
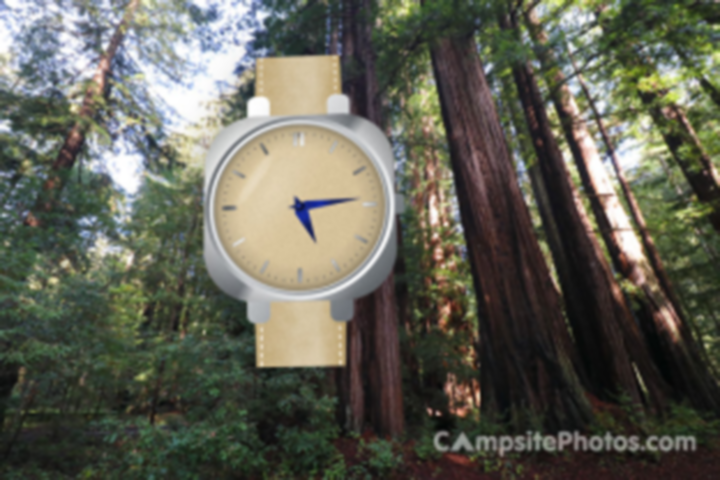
**5:14**
